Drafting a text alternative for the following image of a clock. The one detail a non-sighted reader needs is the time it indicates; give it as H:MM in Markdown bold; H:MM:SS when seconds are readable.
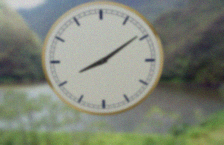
**8:09**
